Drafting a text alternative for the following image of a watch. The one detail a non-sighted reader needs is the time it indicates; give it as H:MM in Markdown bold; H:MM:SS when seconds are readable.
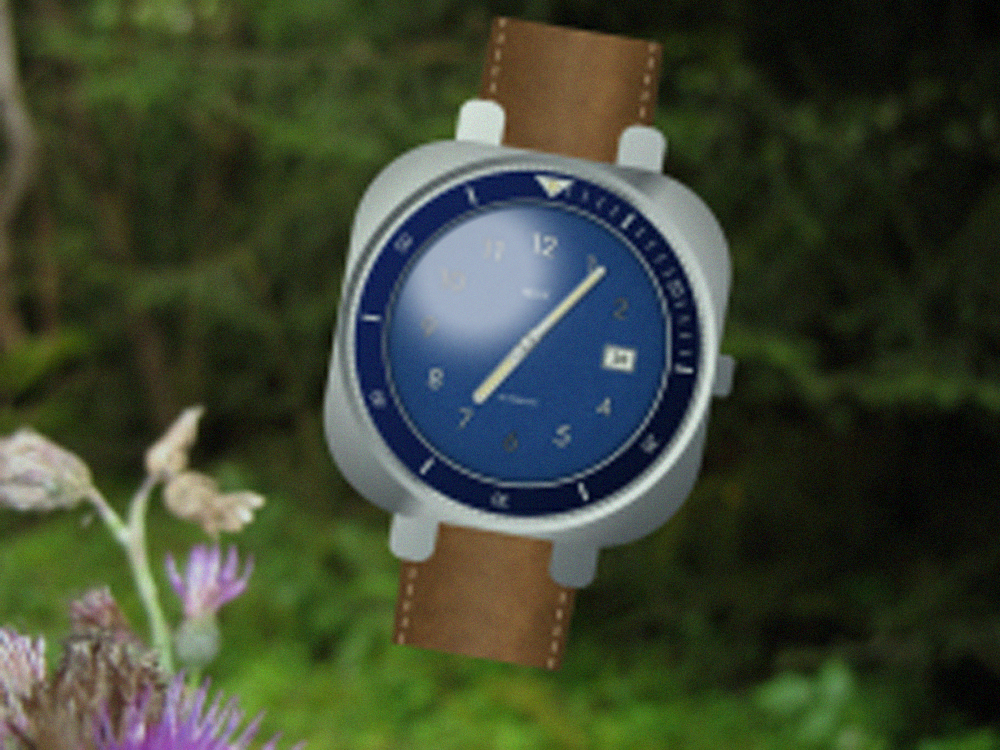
**7:06**
